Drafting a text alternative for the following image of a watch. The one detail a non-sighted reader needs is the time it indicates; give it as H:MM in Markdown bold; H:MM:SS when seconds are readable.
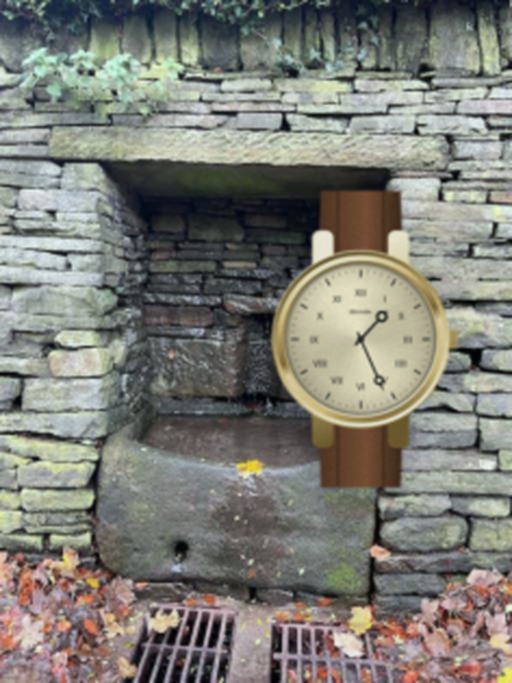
**1:26**
